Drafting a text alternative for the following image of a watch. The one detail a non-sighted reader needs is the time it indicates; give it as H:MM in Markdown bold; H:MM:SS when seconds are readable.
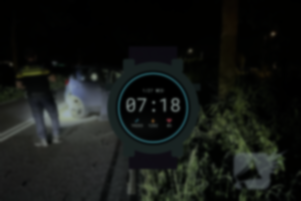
**7:18**
